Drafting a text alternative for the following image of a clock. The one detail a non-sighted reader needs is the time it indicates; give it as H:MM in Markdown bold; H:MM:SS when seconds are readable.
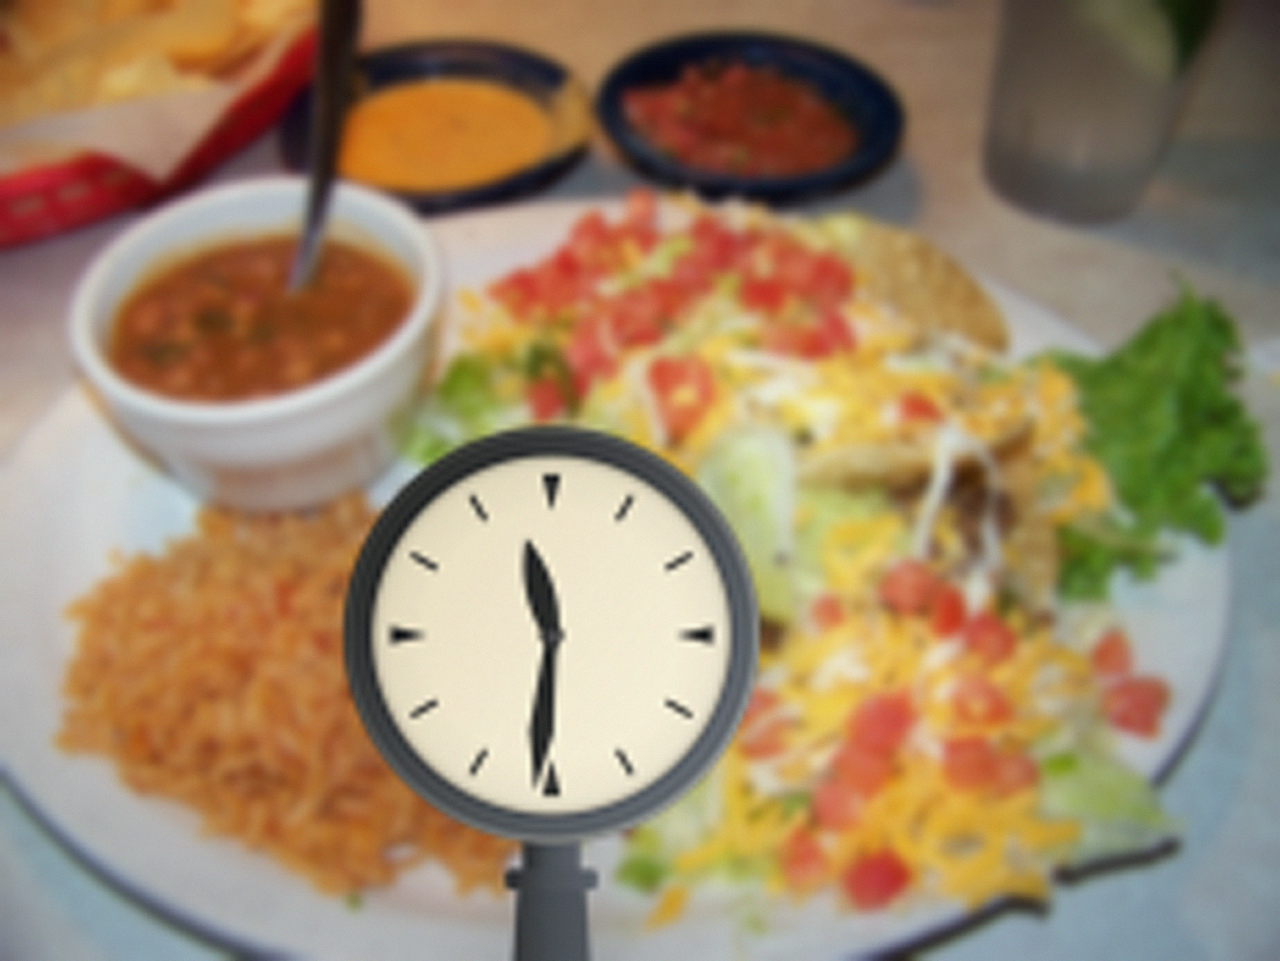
**11:31**
